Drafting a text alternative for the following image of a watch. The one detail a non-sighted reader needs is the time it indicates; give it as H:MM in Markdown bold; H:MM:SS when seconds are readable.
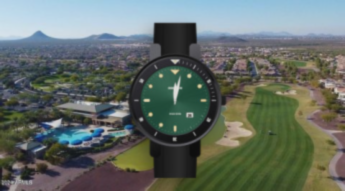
**12:02**
